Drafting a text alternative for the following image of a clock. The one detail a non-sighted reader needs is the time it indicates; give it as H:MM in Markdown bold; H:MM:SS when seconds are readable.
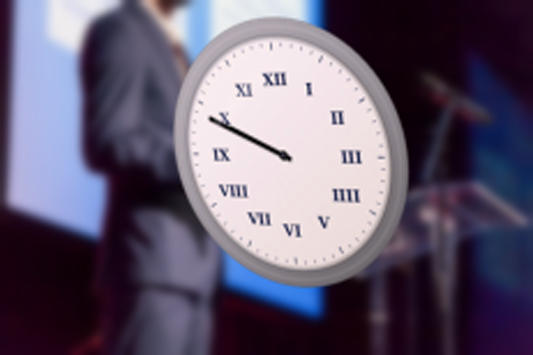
**9:49**
